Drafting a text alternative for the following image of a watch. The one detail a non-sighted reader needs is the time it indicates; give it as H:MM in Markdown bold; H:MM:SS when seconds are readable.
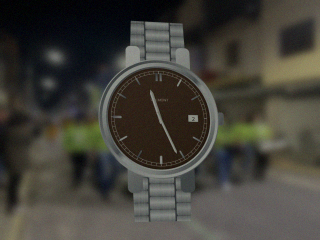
**11:26**
